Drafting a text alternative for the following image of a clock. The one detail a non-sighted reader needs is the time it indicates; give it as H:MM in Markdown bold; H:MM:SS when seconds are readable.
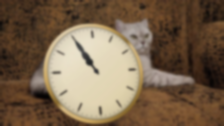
**10:55**
